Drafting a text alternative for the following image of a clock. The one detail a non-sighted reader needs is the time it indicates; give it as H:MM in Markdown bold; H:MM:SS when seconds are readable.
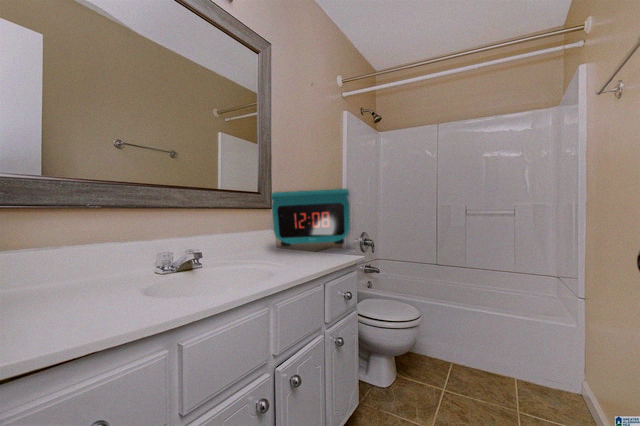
**12:08**
